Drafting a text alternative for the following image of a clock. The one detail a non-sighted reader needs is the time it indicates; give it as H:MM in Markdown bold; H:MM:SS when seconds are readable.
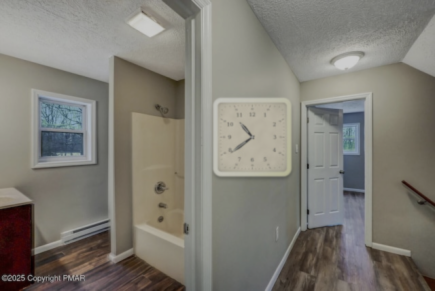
**10:39**
